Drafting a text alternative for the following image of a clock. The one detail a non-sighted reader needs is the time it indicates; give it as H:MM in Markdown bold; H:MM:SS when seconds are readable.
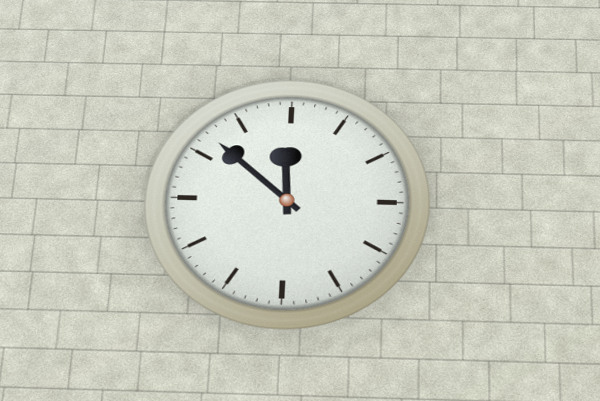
**11:52**
